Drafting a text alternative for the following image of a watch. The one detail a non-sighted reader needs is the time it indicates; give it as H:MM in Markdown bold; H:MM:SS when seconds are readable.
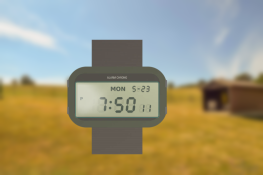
**7:50:11**
